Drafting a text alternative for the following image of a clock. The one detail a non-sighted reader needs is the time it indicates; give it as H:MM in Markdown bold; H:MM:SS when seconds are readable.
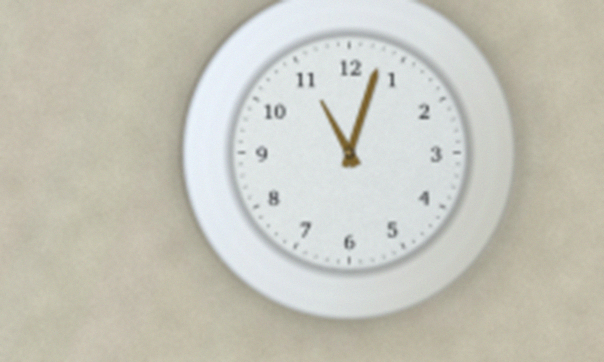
**11:03**
